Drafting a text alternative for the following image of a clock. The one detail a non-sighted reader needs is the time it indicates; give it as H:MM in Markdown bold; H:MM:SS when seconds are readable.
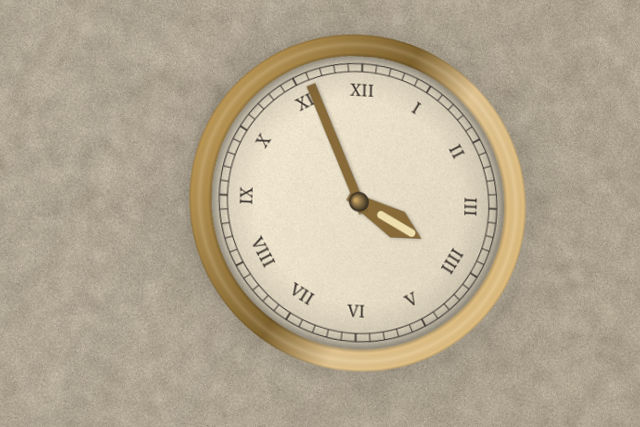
**3:56**
